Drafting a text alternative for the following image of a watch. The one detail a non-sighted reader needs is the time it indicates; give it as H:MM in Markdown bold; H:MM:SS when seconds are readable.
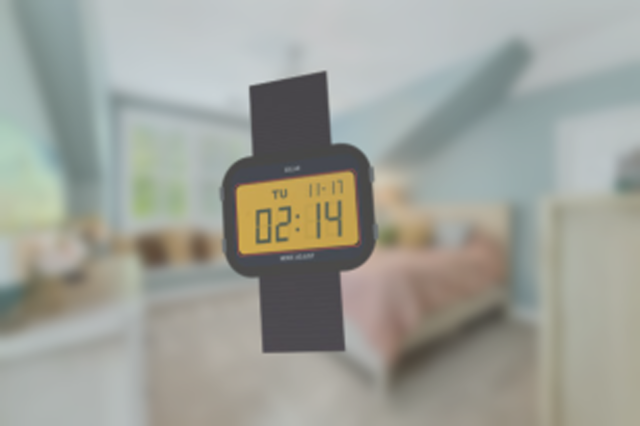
**2:14**
